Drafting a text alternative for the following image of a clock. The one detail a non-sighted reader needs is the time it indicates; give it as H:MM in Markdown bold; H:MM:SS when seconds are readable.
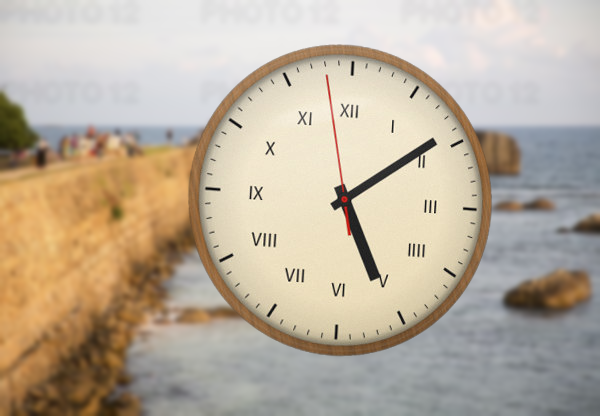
**5:08:58**
